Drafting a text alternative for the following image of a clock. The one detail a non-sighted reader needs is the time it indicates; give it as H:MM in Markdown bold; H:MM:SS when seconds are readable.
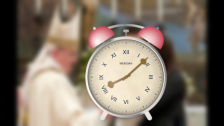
**8:08**
